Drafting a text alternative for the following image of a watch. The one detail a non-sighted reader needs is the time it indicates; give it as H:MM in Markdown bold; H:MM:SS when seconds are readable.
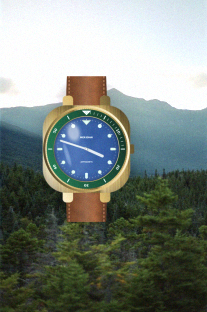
**3:48**
